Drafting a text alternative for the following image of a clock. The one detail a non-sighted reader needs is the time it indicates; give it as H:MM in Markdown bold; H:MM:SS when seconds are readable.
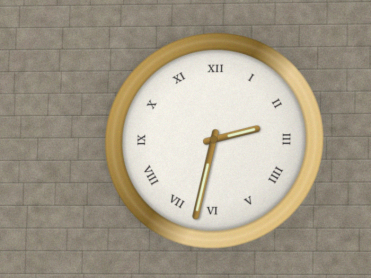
**2:32**
